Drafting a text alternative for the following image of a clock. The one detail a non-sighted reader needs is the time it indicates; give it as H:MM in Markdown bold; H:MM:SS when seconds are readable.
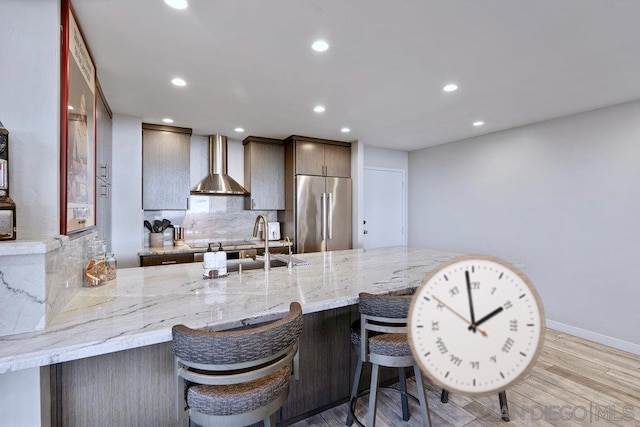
**1:58:51**
